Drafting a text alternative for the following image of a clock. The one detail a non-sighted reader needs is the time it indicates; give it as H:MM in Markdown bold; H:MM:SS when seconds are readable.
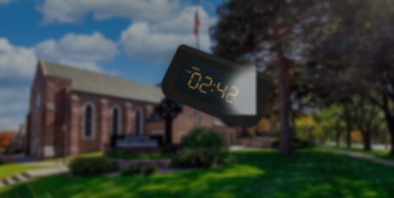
**2:42**
